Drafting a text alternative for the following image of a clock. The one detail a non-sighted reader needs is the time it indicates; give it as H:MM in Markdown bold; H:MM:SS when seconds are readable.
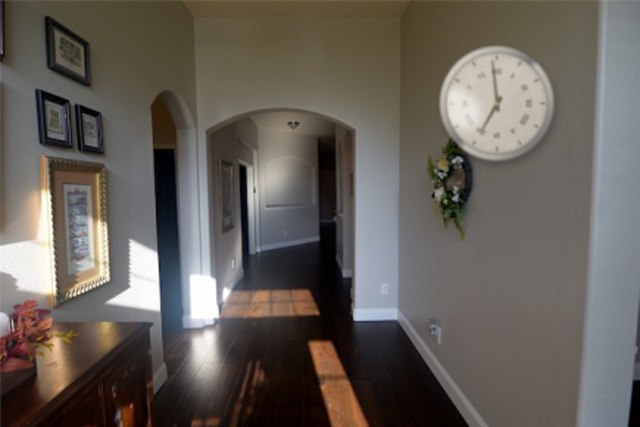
**6:59**
